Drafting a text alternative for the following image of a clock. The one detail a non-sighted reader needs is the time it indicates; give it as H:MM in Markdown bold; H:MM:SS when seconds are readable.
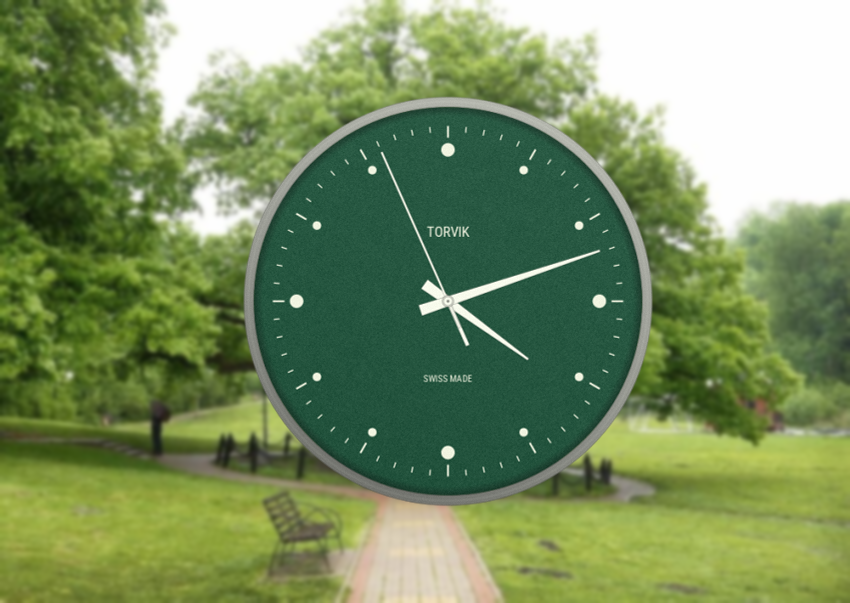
**4:11:56**
